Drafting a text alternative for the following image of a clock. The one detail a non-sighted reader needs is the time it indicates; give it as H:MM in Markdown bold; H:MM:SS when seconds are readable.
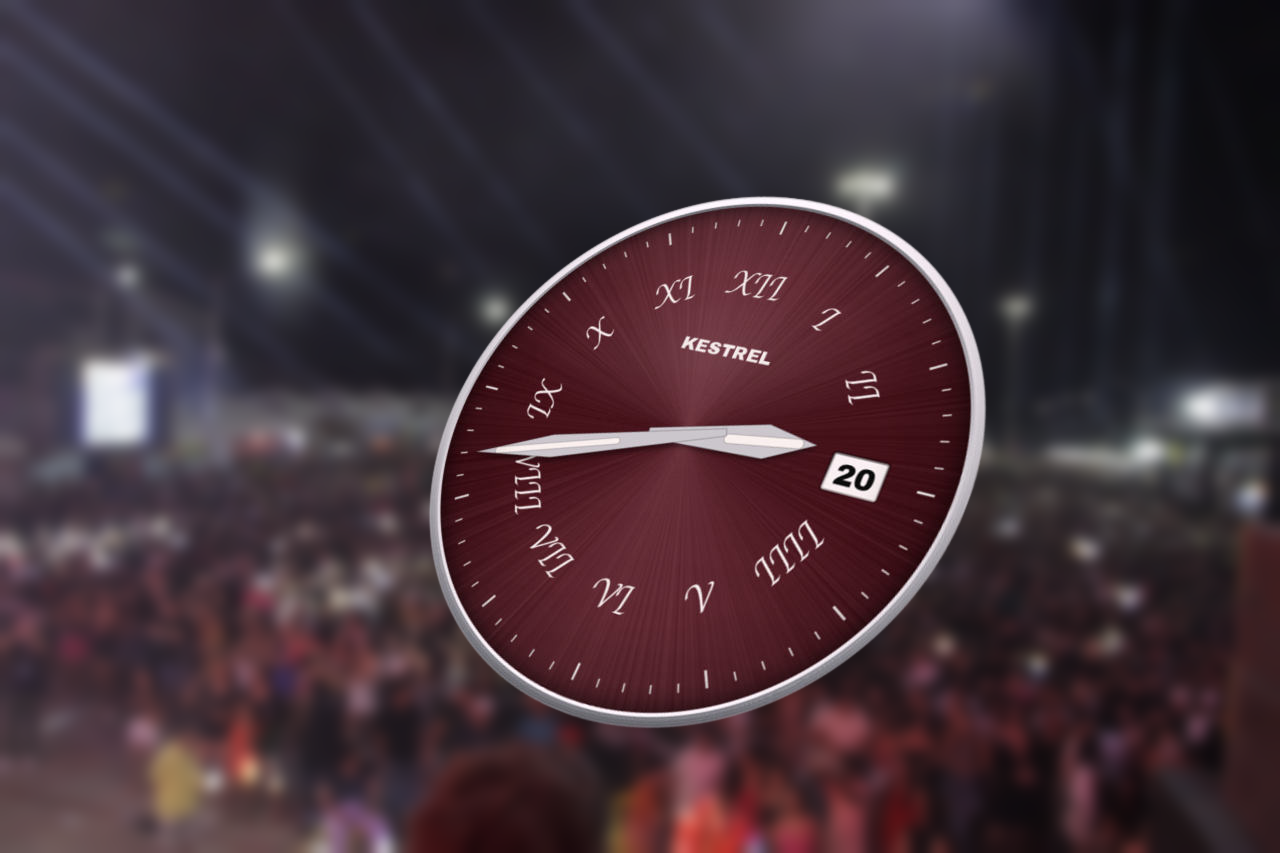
**2:42**
